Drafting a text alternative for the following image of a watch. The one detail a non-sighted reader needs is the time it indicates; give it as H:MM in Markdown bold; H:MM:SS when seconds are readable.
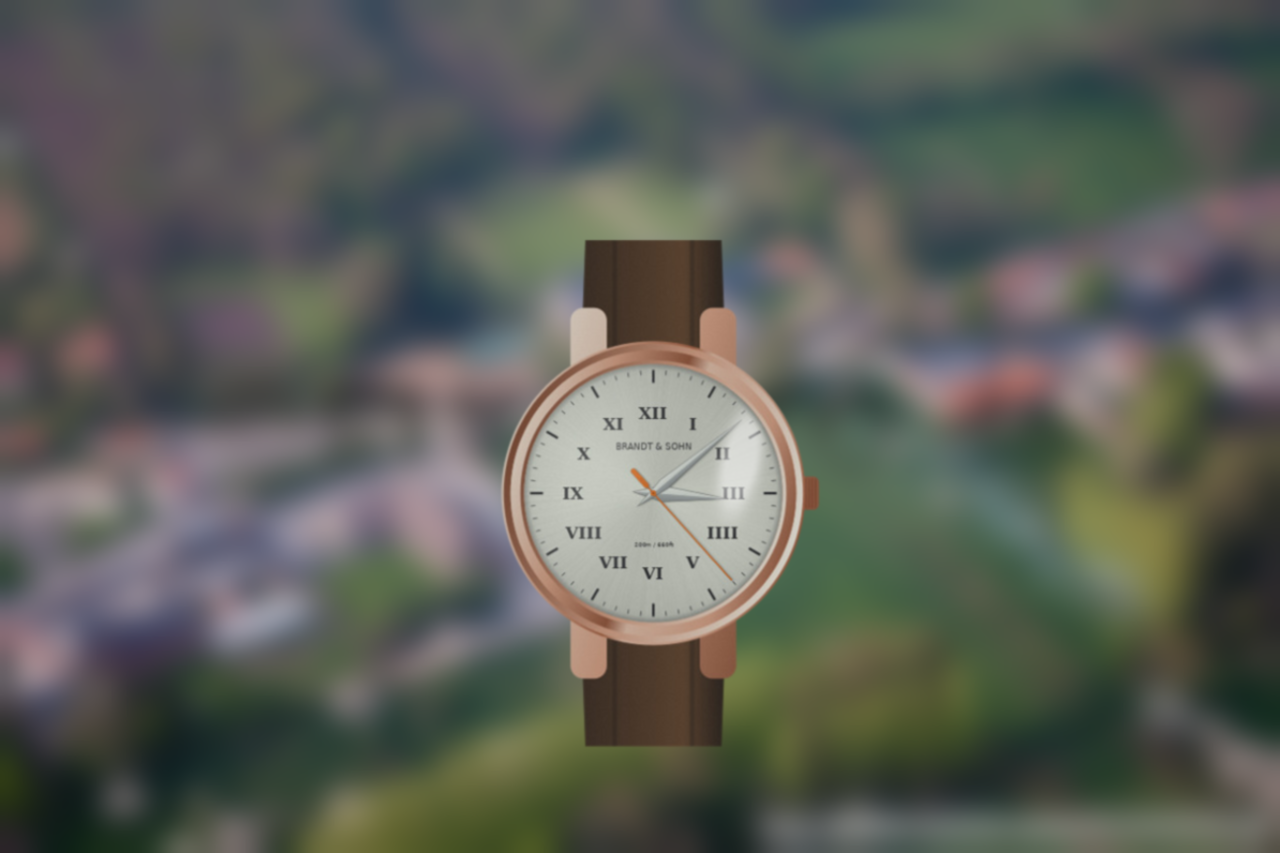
**3:08:23**
